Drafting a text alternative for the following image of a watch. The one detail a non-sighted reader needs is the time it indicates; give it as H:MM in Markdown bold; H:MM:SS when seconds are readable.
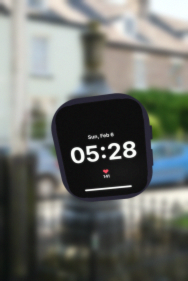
**5:28**
